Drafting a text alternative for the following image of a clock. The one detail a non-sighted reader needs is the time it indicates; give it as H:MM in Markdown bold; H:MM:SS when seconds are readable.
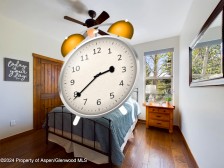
**2:39**
